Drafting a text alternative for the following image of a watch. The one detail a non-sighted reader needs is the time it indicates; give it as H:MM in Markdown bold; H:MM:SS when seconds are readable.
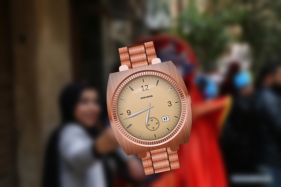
**6:43**
